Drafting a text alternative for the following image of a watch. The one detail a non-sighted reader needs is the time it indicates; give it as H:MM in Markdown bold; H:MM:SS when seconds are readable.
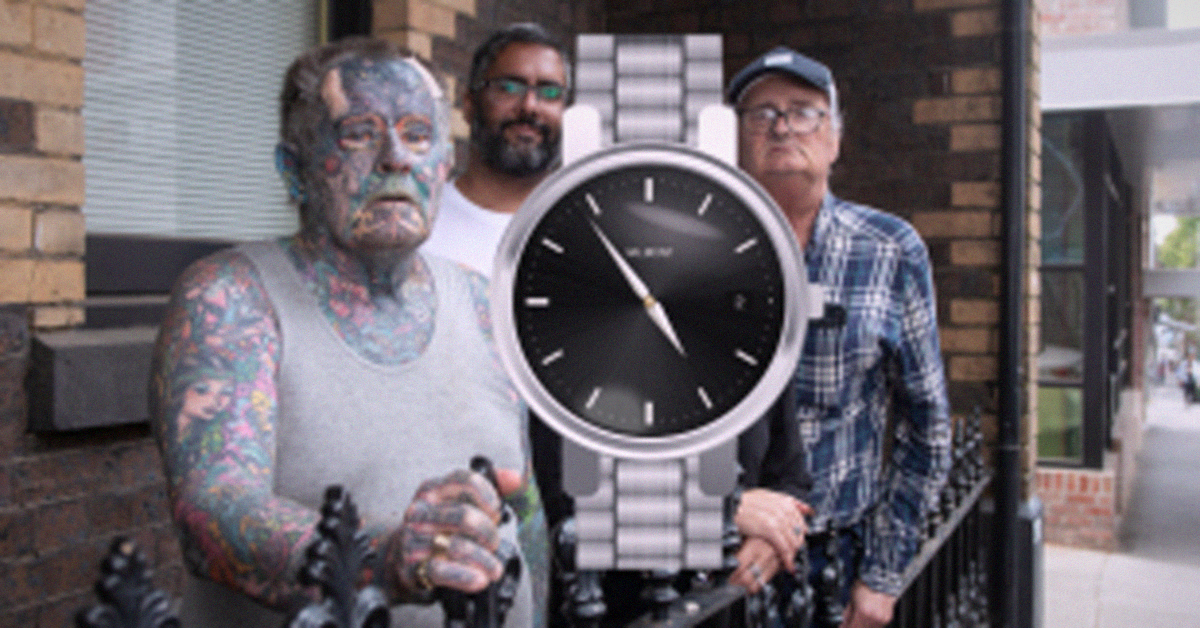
**4:54**
